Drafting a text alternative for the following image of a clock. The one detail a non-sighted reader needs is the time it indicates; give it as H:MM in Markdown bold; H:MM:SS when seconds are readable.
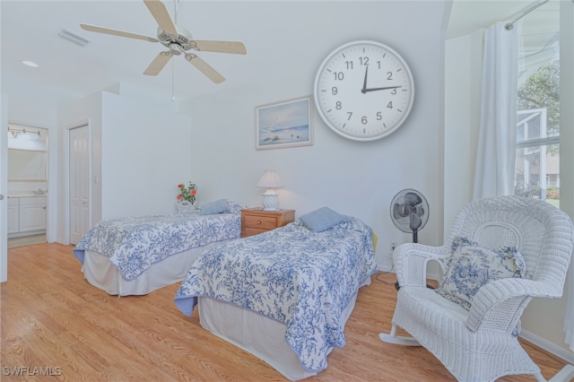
**12:14**
